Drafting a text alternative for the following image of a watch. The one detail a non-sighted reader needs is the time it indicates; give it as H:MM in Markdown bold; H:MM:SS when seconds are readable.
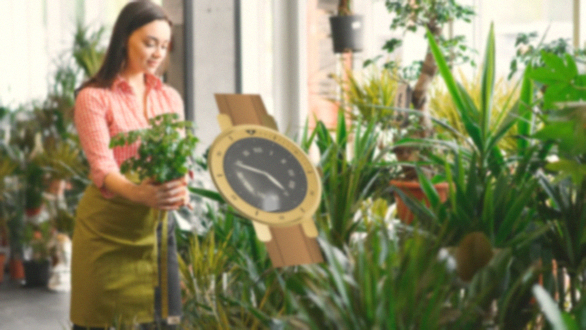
**4:49**
